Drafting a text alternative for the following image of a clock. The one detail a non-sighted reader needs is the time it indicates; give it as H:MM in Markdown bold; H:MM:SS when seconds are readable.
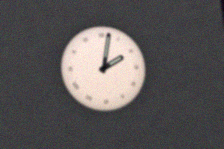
**2:02**
